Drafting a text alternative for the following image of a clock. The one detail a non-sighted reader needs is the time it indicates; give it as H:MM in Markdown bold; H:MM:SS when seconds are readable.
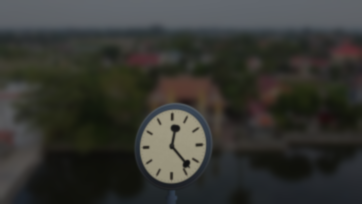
**12:23**
